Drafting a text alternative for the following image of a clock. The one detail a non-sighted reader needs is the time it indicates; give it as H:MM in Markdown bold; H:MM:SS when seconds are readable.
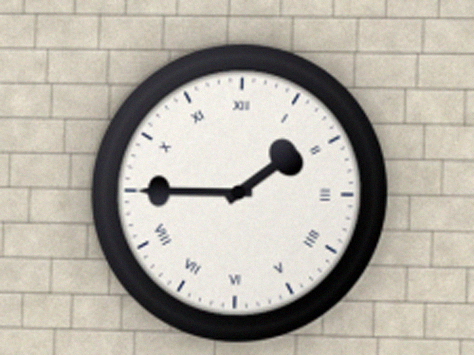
**1:45**
